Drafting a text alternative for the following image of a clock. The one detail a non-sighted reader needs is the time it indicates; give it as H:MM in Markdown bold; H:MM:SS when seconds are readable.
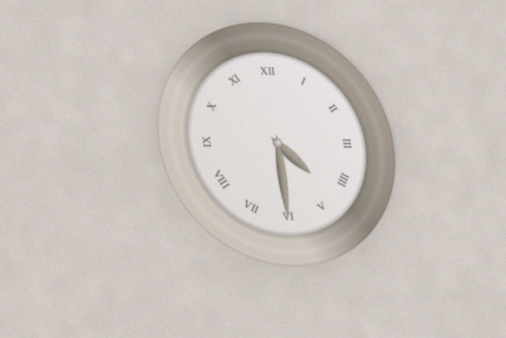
**4:30**
